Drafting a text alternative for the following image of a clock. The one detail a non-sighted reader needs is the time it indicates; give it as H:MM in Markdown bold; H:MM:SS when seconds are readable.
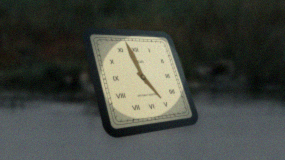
**4:58**
